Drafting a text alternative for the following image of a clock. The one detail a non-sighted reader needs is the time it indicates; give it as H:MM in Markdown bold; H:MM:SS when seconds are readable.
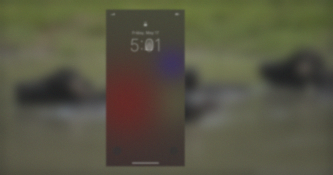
**5:01**
